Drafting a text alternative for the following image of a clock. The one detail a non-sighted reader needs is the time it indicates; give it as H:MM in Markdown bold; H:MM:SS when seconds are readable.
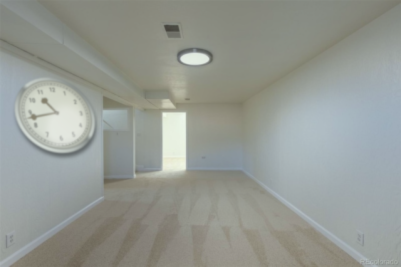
**10:43**
